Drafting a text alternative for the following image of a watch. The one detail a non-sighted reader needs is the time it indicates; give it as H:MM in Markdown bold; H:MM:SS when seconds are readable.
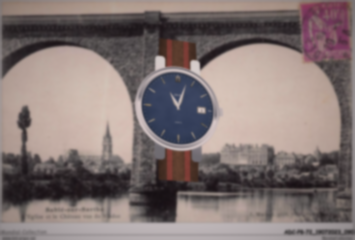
**11:03**
